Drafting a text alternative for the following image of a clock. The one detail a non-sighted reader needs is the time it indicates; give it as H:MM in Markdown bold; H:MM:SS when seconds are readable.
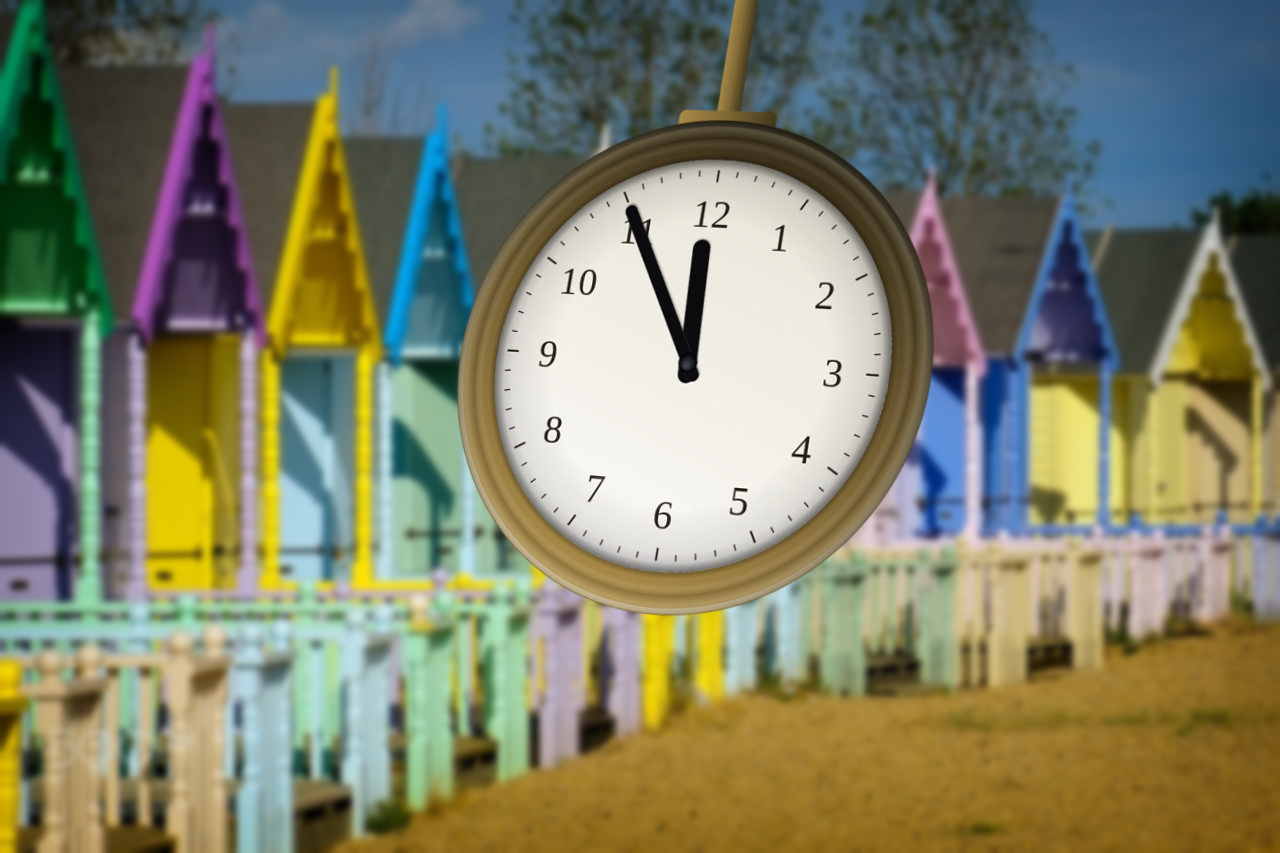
**11:55**
